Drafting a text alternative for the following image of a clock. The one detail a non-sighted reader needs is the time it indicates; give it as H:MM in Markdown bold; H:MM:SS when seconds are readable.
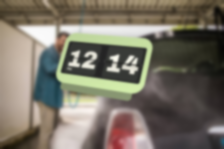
**12:14**
